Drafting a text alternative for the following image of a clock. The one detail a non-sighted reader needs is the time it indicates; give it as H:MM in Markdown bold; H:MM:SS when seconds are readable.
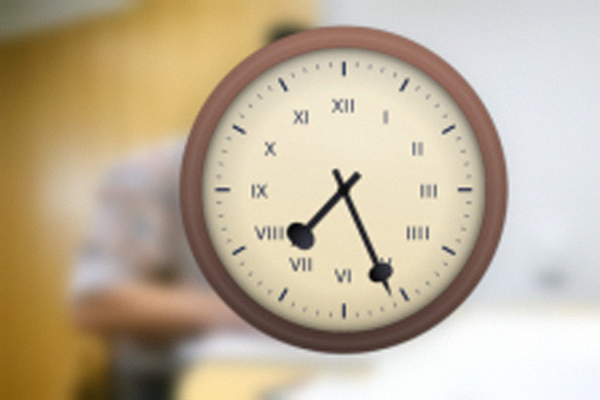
**7:26**
